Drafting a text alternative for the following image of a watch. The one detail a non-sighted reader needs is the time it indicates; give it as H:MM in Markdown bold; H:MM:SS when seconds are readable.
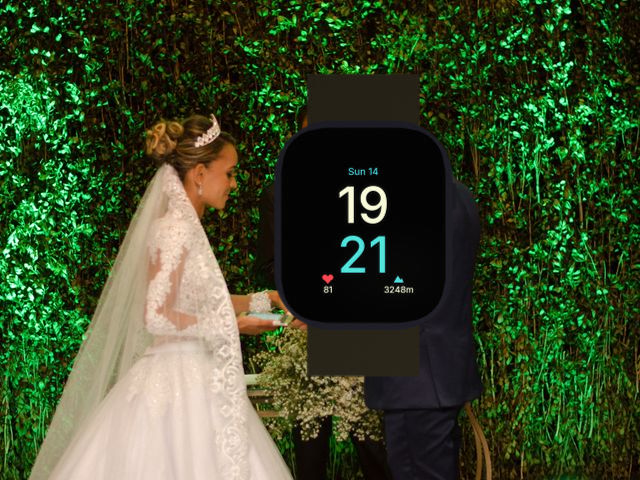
**19:21**
